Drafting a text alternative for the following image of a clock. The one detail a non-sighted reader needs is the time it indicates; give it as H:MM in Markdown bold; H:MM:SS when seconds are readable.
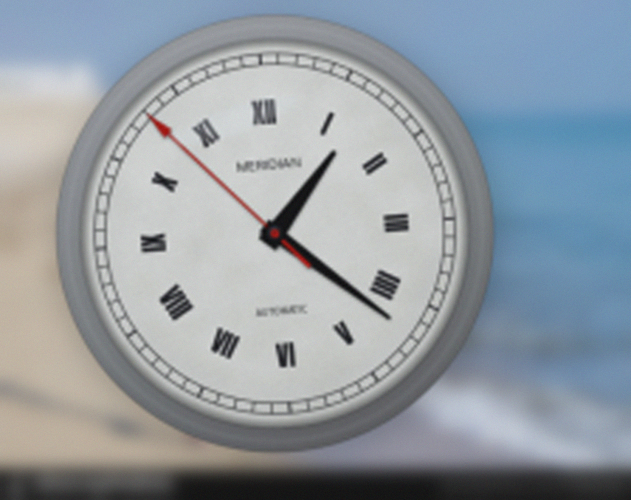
**1:21:53**
